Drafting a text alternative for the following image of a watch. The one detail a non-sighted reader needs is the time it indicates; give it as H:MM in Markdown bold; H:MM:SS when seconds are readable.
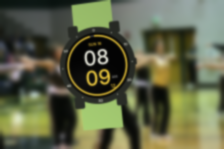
**8:09**
